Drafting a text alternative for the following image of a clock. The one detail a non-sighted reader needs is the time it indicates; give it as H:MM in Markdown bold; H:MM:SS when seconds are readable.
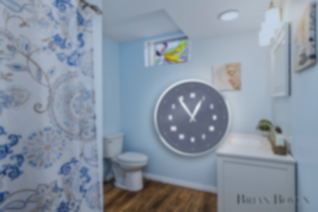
**12:54**
